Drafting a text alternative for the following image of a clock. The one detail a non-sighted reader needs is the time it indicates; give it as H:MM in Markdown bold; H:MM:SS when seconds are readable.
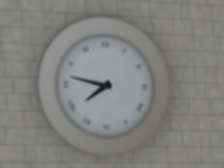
**7:47**
